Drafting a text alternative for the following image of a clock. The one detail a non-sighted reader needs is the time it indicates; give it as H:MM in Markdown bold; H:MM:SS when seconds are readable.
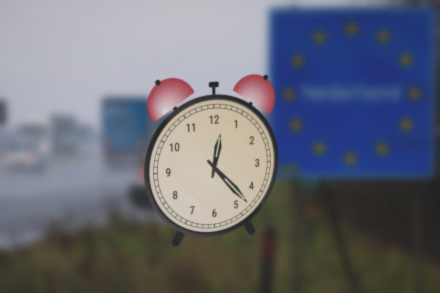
**12:23**
